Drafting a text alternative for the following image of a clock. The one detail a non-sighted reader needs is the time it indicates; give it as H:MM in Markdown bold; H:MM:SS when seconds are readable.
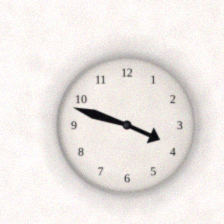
**3:48**
